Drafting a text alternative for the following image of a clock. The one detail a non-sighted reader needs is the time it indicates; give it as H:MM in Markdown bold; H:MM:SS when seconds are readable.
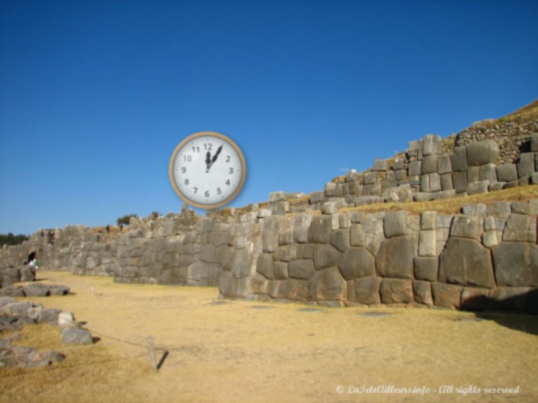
**12:05**
